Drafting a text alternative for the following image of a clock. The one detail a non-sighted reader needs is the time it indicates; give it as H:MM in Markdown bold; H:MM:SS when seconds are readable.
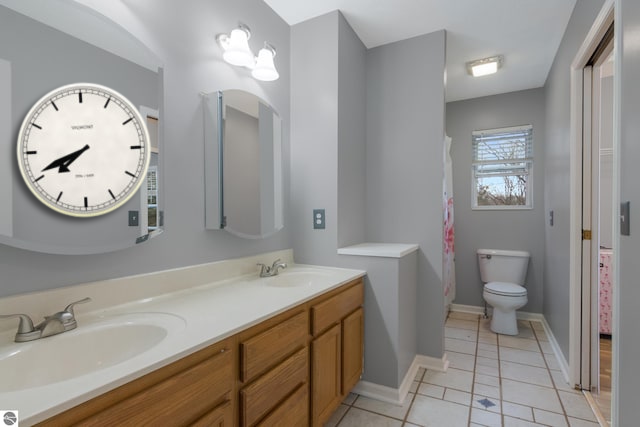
**7:41**
